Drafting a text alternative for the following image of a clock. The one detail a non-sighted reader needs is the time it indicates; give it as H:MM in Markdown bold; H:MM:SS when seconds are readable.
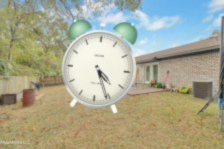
**4:26**
